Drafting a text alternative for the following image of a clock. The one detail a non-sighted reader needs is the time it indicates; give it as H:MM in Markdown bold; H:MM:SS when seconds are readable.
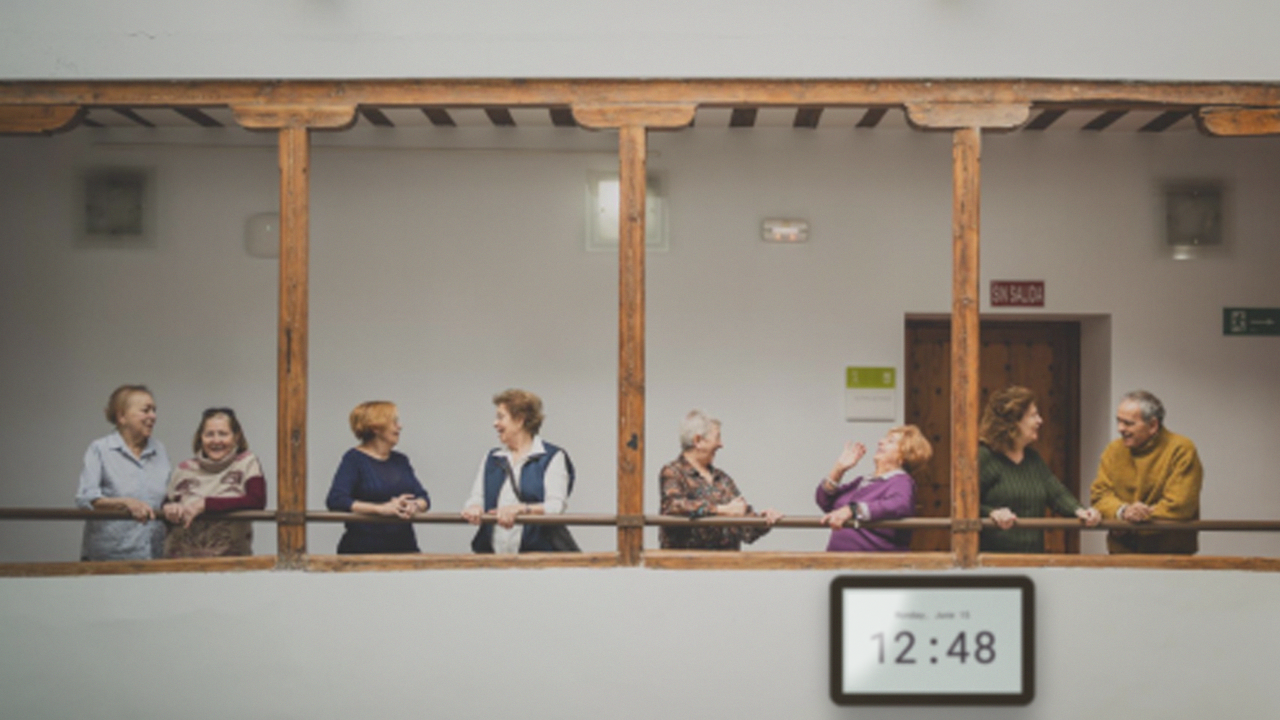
**12:48**
